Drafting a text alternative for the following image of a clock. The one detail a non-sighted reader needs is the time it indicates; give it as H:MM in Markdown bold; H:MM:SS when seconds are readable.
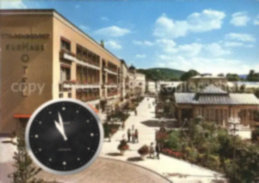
**10:58**
